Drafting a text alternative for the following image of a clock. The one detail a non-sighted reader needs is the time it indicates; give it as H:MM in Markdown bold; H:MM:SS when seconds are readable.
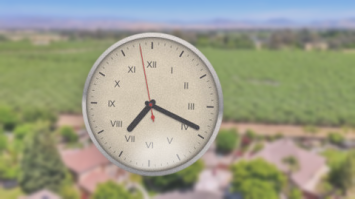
**7:18:58**
